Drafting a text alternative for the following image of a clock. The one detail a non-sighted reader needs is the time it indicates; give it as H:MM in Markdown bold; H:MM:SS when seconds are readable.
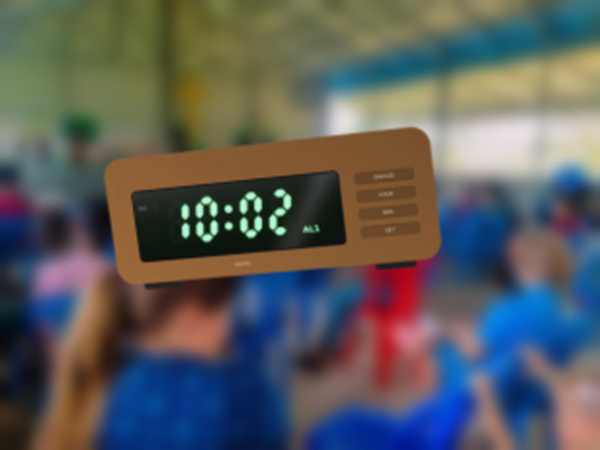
**10:02**
